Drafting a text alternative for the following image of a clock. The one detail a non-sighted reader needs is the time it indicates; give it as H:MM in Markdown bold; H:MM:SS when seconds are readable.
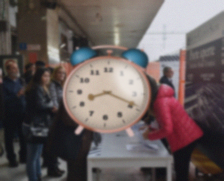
**8:19**
